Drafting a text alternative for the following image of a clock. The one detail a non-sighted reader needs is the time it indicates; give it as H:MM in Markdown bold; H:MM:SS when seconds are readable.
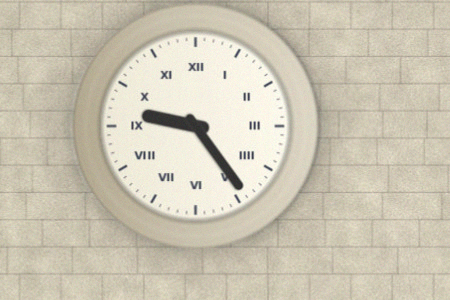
**9:24**
